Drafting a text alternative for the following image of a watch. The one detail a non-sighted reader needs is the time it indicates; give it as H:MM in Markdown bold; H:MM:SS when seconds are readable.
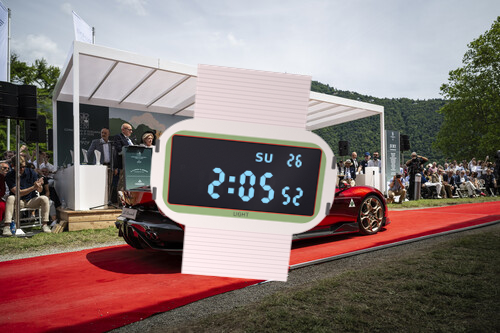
**2:05:52**
